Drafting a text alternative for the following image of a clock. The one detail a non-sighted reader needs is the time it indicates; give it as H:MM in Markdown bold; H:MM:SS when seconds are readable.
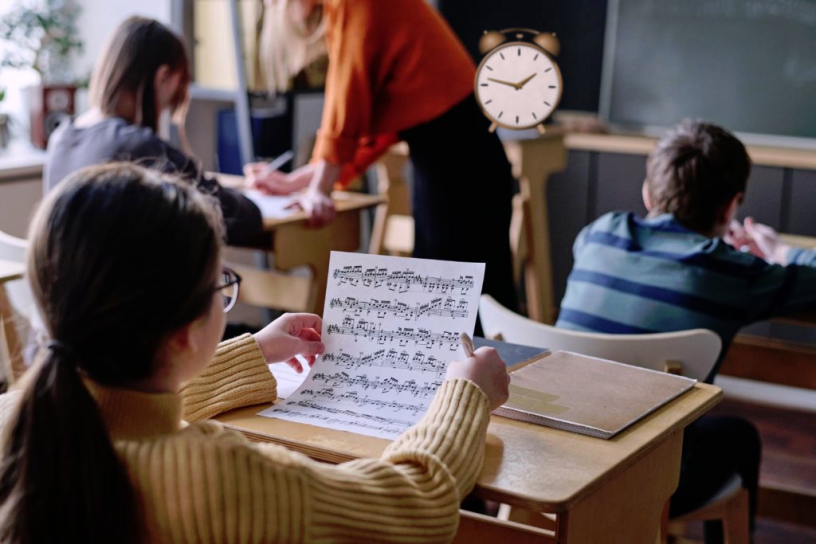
**1:47**
